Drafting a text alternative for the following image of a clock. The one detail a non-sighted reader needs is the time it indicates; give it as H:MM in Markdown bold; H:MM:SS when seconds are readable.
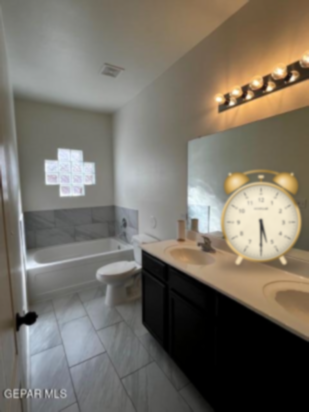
**5:30**
